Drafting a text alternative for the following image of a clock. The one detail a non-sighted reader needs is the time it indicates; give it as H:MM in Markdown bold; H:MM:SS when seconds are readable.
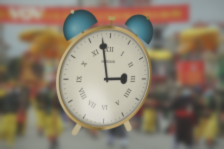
**2:58**
